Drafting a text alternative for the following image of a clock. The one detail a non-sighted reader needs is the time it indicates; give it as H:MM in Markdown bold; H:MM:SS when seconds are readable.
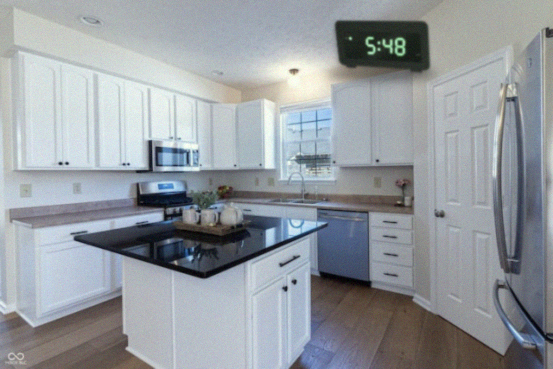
**5:48**
